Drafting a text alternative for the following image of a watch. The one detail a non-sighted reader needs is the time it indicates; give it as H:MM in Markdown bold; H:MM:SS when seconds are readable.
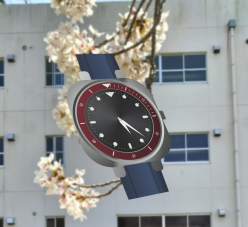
**5:23**
